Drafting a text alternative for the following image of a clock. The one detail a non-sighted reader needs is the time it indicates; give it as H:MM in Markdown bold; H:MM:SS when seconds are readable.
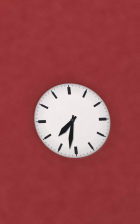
**7:32**
